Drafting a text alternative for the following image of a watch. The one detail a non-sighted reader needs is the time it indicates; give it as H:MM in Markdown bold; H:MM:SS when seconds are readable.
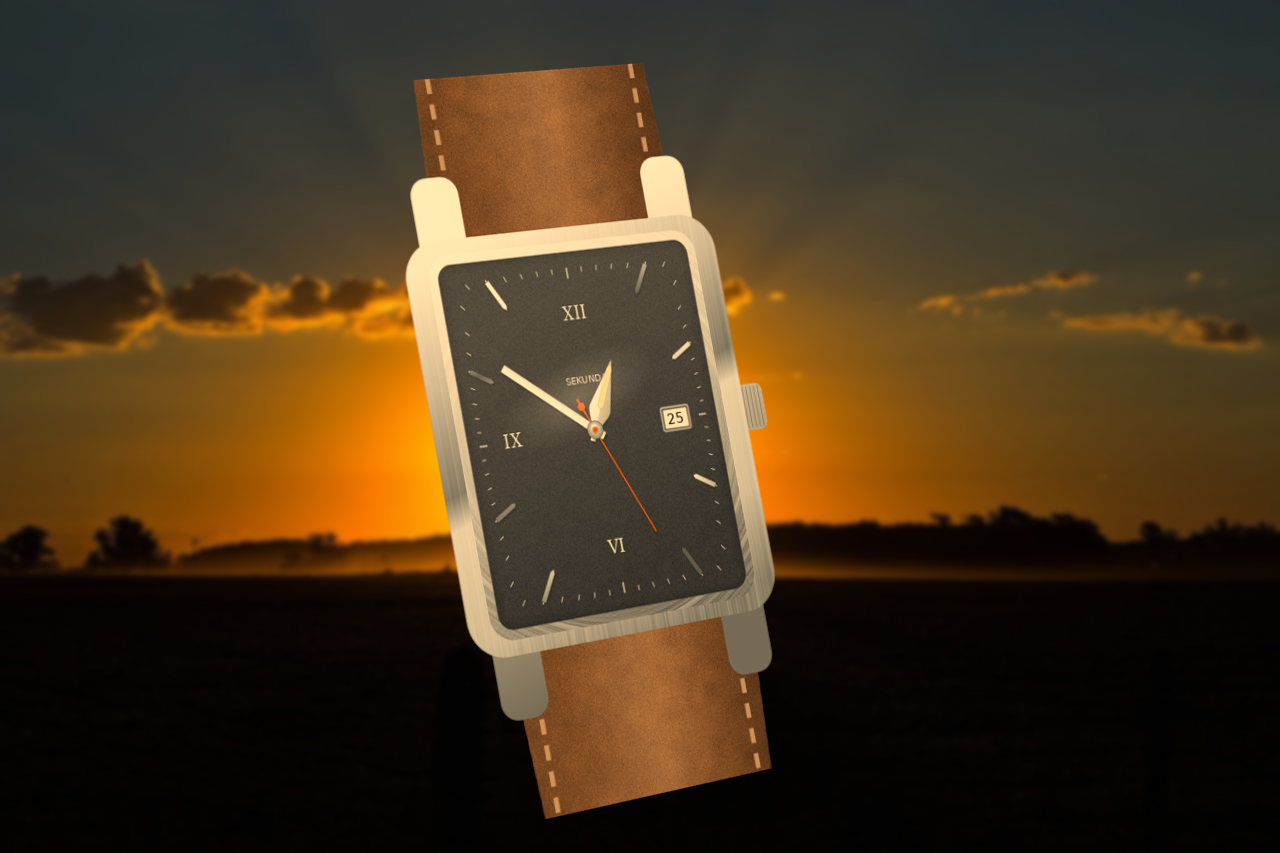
**12:51:26**
